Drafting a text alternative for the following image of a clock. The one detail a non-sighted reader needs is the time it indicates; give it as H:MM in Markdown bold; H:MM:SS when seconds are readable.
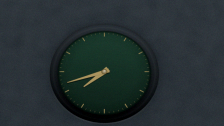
**7:42**
